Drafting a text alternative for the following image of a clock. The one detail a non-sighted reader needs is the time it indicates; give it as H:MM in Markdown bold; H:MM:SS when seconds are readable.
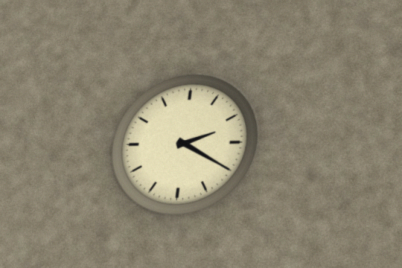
**2:20**
